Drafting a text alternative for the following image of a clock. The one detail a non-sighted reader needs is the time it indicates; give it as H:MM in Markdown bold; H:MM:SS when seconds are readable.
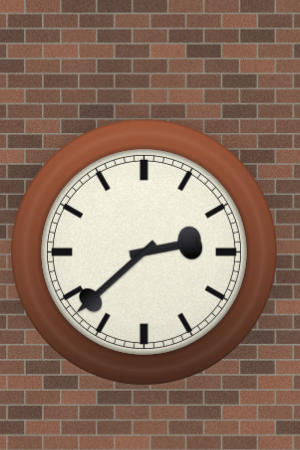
**2:38**
